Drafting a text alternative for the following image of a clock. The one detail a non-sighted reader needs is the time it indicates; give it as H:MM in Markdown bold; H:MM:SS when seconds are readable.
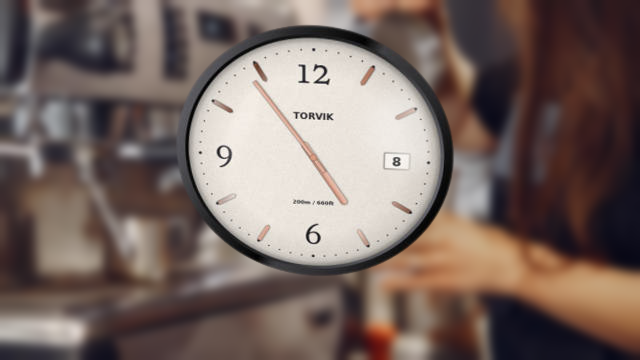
**4:54**
